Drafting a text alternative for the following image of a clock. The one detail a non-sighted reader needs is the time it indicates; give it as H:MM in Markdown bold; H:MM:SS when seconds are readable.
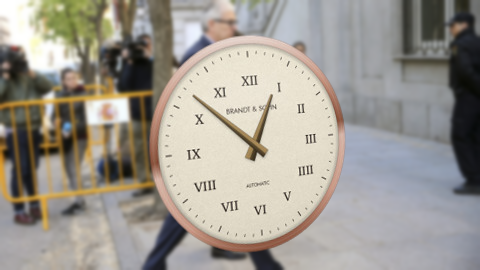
**12:52**
